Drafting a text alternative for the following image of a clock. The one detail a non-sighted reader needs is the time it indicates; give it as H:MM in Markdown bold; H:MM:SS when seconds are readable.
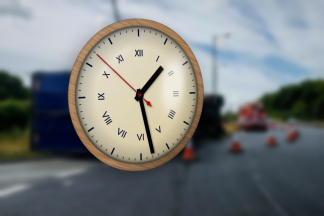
**1:27:52**
